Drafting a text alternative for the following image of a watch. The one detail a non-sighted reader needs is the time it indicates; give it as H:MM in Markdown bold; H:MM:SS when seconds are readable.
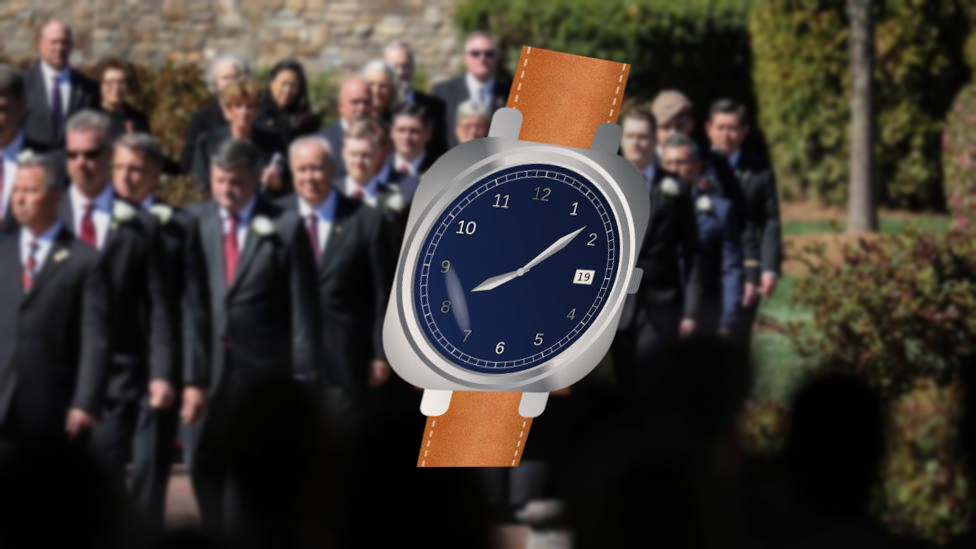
**8:08**
